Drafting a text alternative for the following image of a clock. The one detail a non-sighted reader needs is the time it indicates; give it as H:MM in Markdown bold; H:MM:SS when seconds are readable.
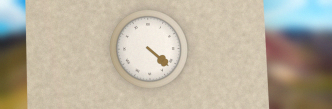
**4:22**
